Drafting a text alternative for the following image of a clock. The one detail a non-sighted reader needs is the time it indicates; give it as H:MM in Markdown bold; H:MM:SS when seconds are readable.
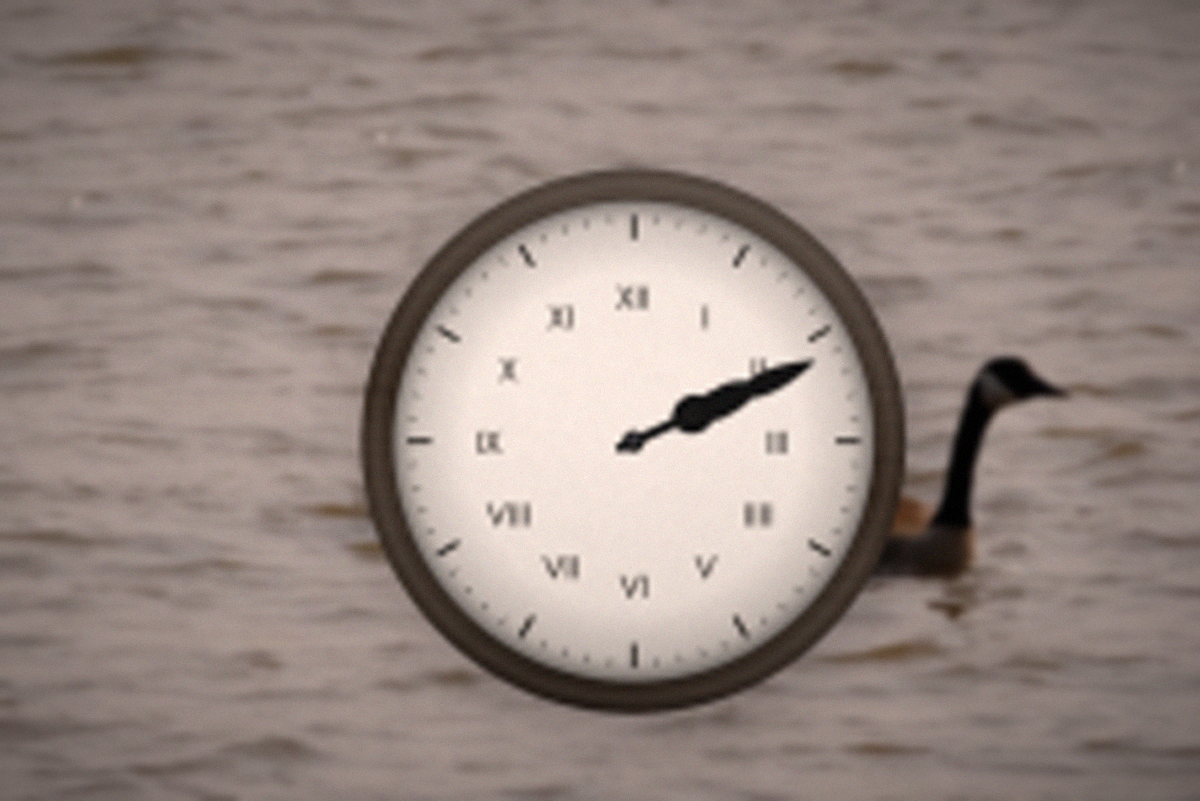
**2:11**
